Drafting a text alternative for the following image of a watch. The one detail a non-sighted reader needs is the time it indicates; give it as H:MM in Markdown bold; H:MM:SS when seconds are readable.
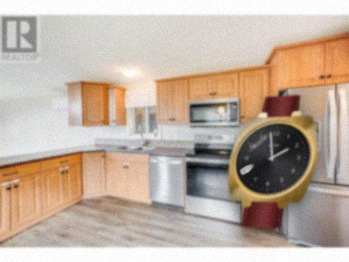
**1:58**
